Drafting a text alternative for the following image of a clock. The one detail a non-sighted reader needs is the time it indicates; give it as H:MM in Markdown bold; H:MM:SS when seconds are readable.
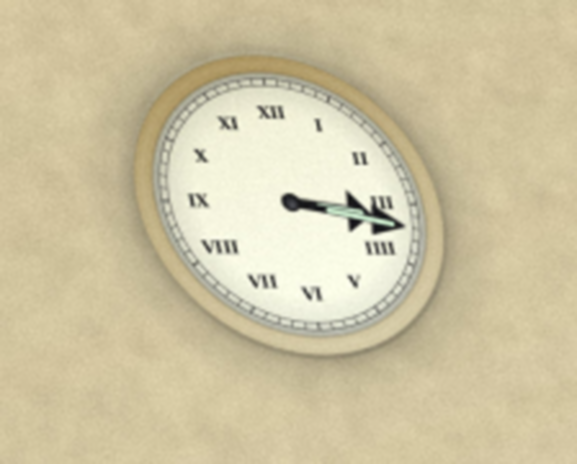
**3:17**
